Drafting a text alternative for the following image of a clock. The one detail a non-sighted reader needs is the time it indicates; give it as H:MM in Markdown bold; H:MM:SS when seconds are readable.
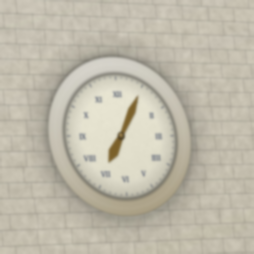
**7:05**
